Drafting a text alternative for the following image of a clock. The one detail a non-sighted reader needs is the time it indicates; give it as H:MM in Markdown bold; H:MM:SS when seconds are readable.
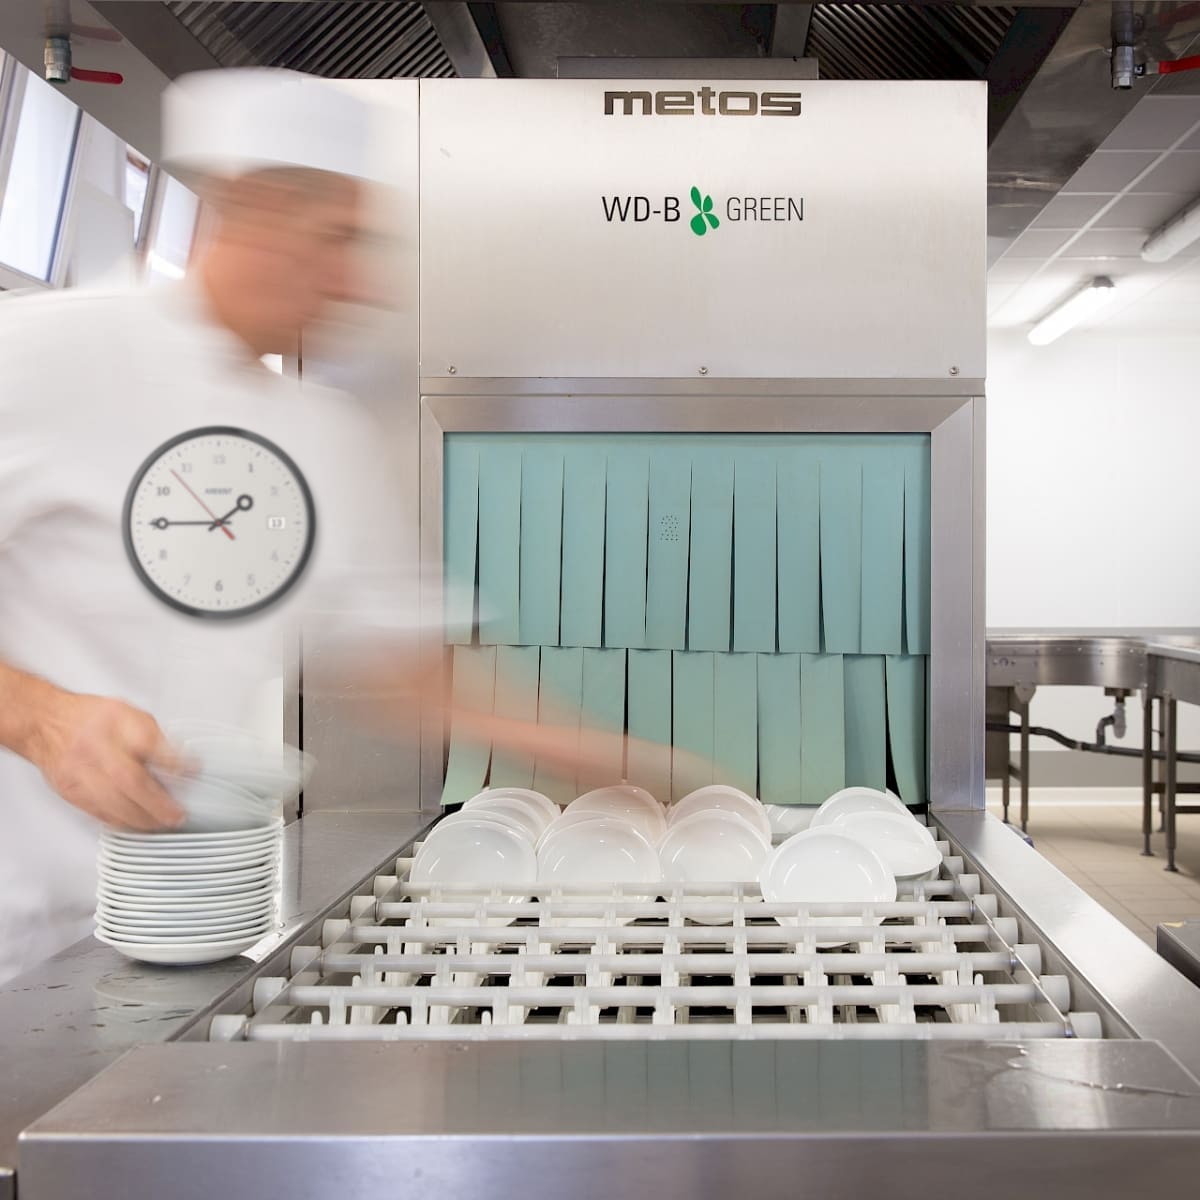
**1:44:53**
